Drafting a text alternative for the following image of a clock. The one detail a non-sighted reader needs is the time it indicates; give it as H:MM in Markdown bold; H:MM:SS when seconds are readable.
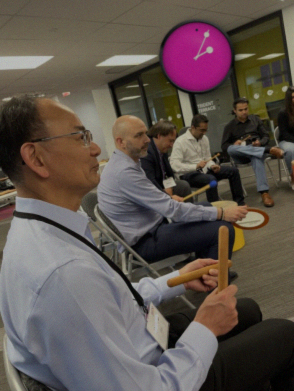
**2:04**
